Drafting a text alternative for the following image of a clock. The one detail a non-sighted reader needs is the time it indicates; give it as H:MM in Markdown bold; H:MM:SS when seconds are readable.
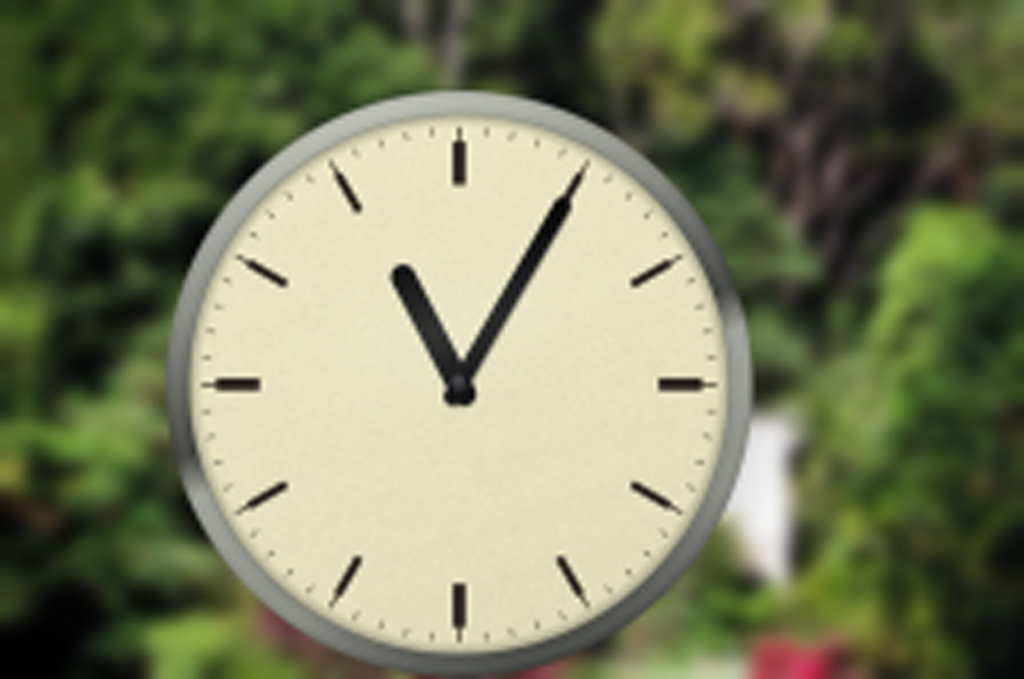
**11:05**
